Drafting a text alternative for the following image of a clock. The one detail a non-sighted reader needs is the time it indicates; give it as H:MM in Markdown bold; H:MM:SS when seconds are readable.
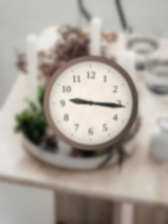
**9:16**
